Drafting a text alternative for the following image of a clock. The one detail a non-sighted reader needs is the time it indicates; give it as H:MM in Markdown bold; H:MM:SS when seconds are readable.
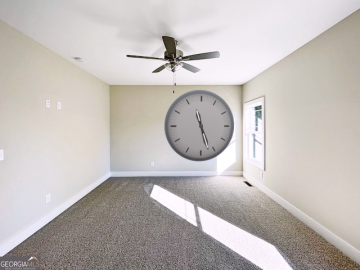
**11:27**
